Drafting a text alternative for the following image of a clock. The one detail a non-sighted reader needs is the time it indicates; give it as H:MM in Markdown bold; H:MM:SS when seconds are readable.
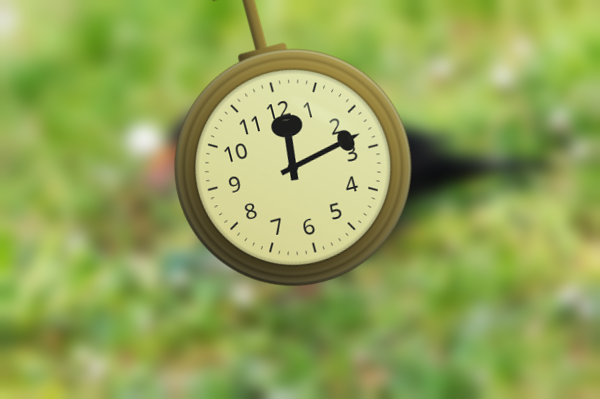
**12:13**
